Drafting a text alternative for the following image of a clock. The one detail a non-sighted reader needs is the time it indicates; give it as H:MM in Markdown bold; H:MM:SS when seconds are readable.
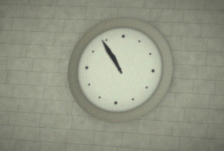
**10:54**
